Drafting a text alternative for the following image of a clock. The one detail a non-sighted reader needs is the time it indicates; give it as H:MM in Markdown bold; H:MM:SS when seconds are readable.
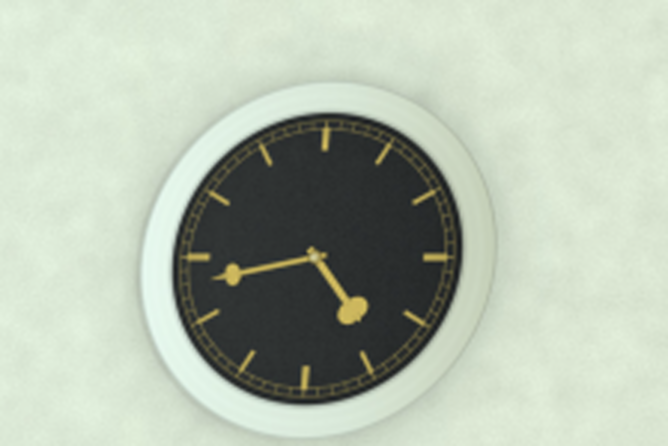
**4:43**
